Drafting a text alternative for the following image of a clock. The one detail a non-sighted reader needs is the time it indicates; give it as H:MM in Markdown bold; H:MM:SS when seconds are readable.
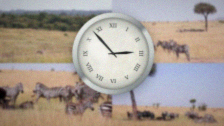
**2:53**
